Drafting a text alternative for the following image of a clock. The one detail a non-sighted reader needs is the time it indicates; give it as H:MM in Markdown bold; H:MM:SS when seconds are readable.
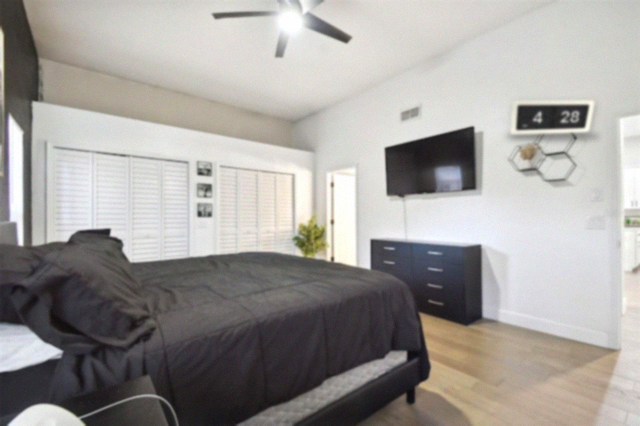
**4:28**
